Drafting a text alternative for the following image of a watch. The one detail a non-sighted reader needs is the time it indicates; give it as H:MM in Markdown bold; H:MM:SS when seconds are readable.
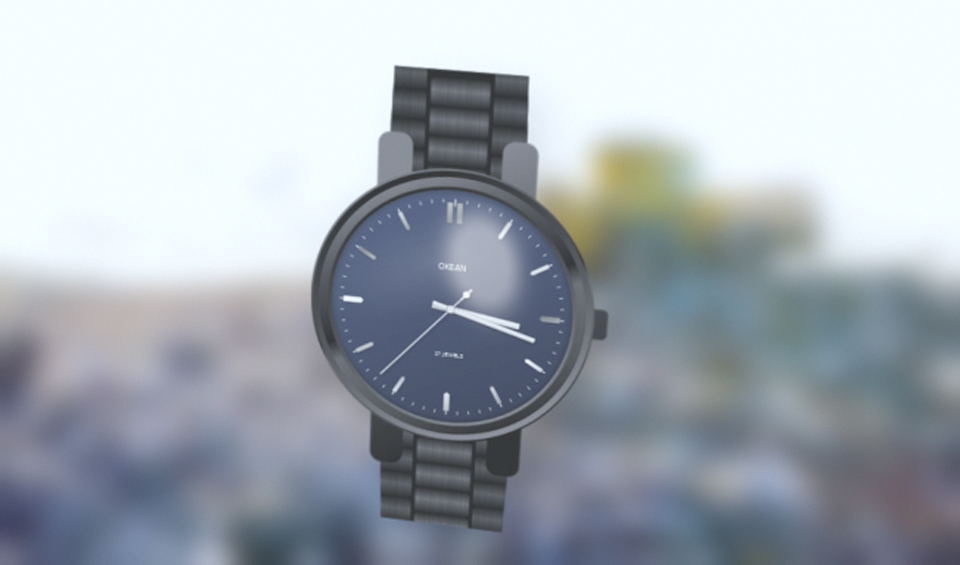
**3:17:37**
